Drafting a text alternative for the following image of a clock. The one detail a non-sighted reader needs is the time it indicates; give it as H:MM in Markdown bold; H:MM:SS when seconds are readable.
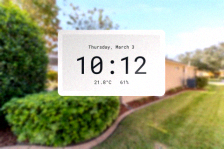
**10:12**
